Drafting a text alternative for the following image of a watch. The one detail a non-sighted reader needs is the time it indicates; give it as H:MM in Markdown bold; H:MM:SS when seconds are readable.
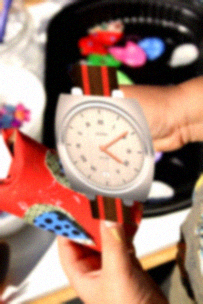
**4:09**
